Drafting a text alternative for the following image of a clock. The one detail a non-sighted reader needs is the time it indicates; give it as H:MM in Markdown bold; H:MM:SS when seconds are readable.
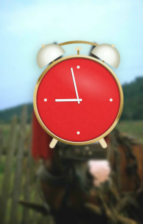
**8:58**
